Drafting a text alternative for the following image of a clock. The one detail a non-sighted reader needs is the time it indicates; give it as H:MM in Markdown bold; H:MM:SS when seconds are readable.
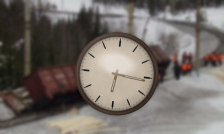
**6:16**
